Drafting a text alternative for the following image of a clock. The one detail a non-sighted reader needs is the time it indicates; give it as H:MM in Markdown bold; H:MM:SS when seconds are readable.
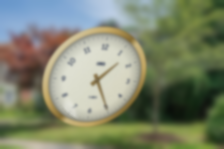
**1:25**
